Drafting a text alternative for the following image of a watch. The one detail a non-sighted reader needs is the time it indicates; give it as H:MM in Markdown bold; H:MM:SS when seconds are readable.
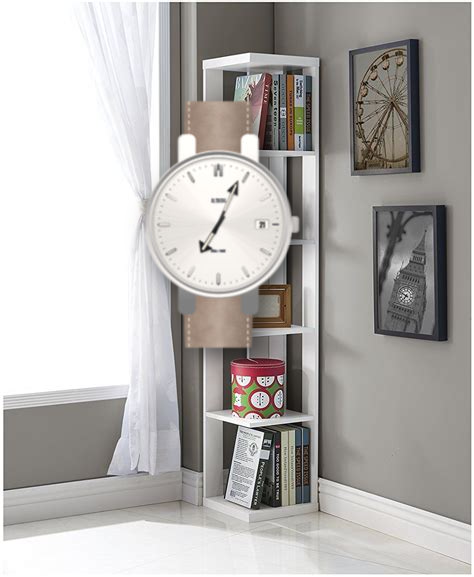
**7:04**
